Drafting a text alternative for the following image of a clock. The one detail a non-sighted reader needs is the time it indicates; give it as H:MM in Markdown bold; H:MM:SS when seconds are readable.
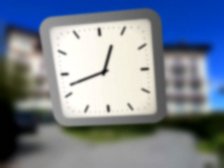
**12:42**
